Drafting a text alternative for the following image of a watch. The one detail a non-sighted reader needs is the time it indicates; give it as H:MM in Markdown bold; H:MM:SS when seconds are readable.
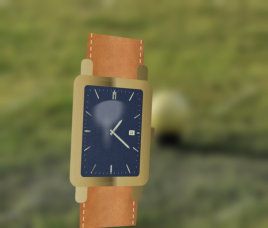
**1:21**
